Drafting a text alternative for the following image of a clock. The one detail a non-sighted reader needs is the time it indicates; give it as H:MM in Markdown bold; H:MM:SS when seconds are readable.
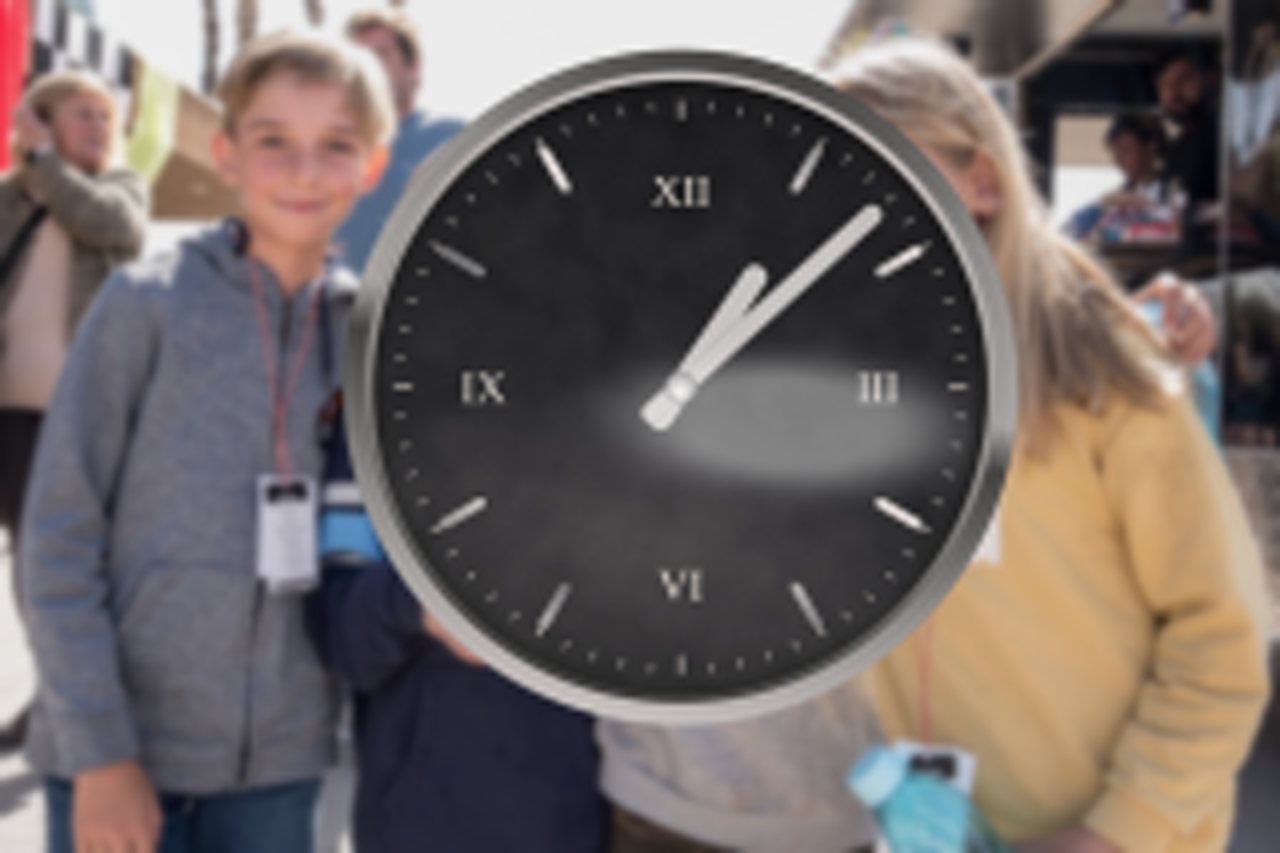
**1:08**
